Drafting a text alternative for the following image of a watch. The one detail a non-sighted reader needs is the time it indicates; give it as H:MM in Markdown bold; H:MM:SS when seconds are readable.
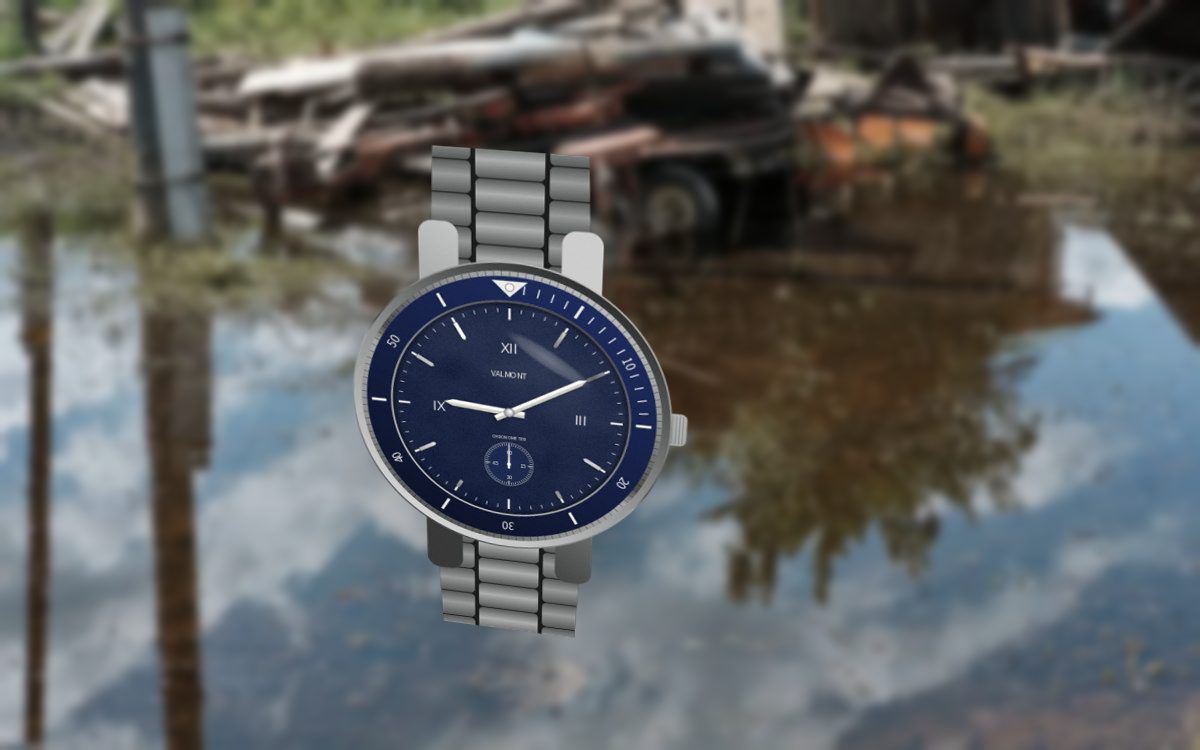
**9:10**
